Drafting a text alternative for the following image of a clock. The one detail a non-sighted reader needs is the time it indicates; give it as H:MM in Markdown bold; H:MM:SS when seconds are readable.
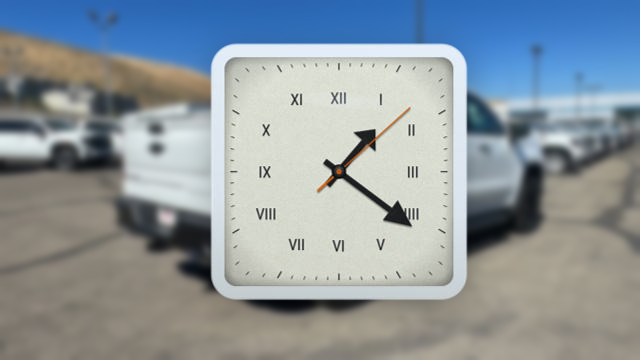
**1:21:08**
